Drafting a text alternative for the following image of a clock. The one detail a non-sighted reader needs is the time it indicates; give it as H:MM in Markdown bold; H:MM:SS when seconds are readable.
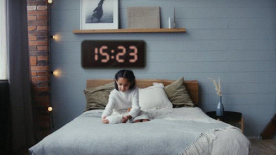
**15:23**
